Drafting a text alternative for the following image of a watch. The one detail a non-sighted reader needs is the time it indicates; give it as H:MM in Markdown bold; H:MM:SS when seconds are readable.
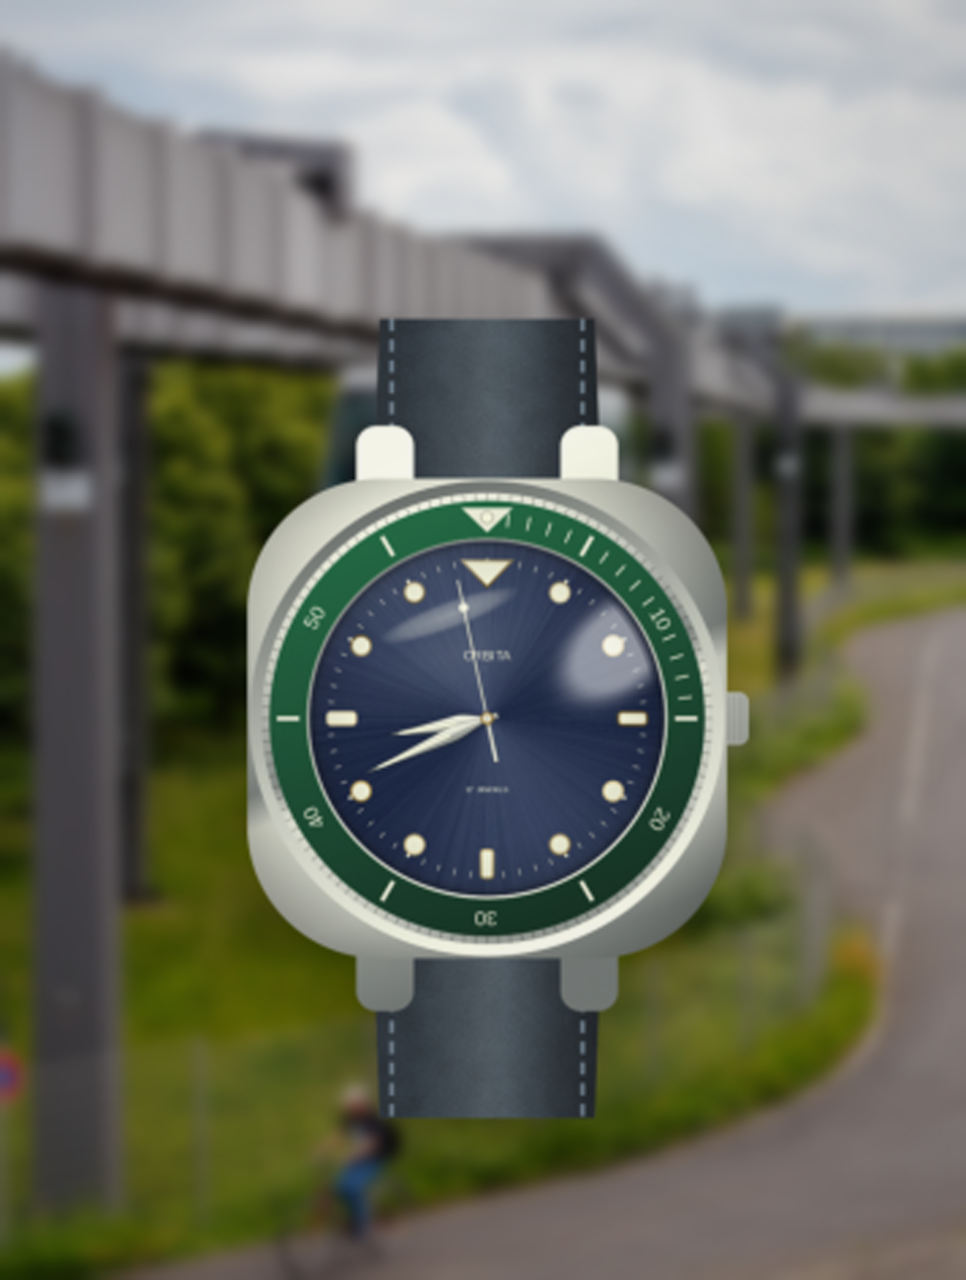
**8:40:58**
